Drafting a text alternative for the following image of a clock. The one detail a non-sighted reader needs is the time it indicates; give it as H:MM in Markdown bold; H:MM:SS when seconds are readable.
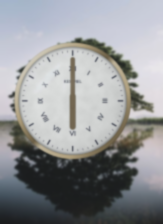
**6:00**
